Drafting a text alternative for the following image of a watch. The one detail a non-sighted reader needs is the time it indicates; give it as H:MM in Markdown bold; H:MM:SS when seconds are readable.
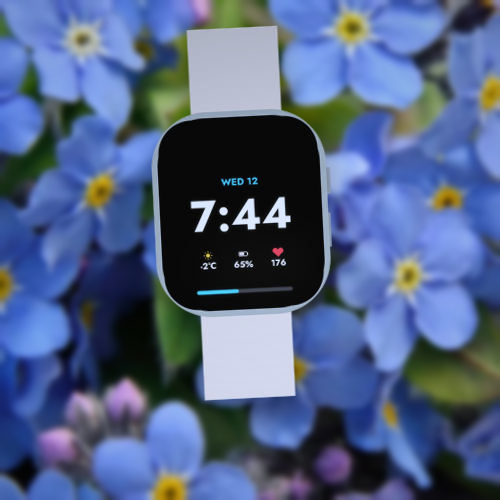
**7:44**
